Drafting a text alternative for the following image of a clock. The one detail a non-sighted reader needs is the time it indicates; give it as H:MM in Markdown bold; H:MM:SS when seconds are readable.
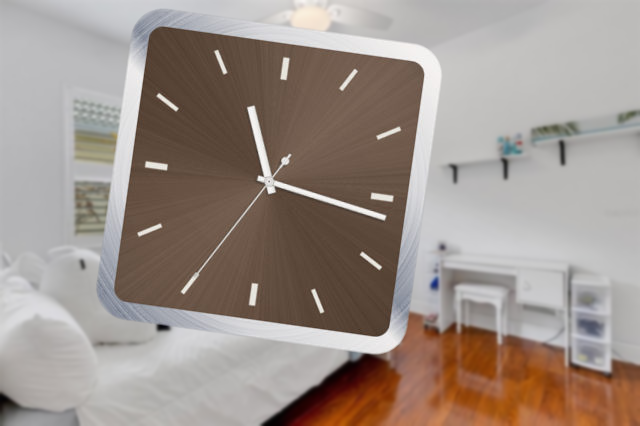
**11:16:35**
